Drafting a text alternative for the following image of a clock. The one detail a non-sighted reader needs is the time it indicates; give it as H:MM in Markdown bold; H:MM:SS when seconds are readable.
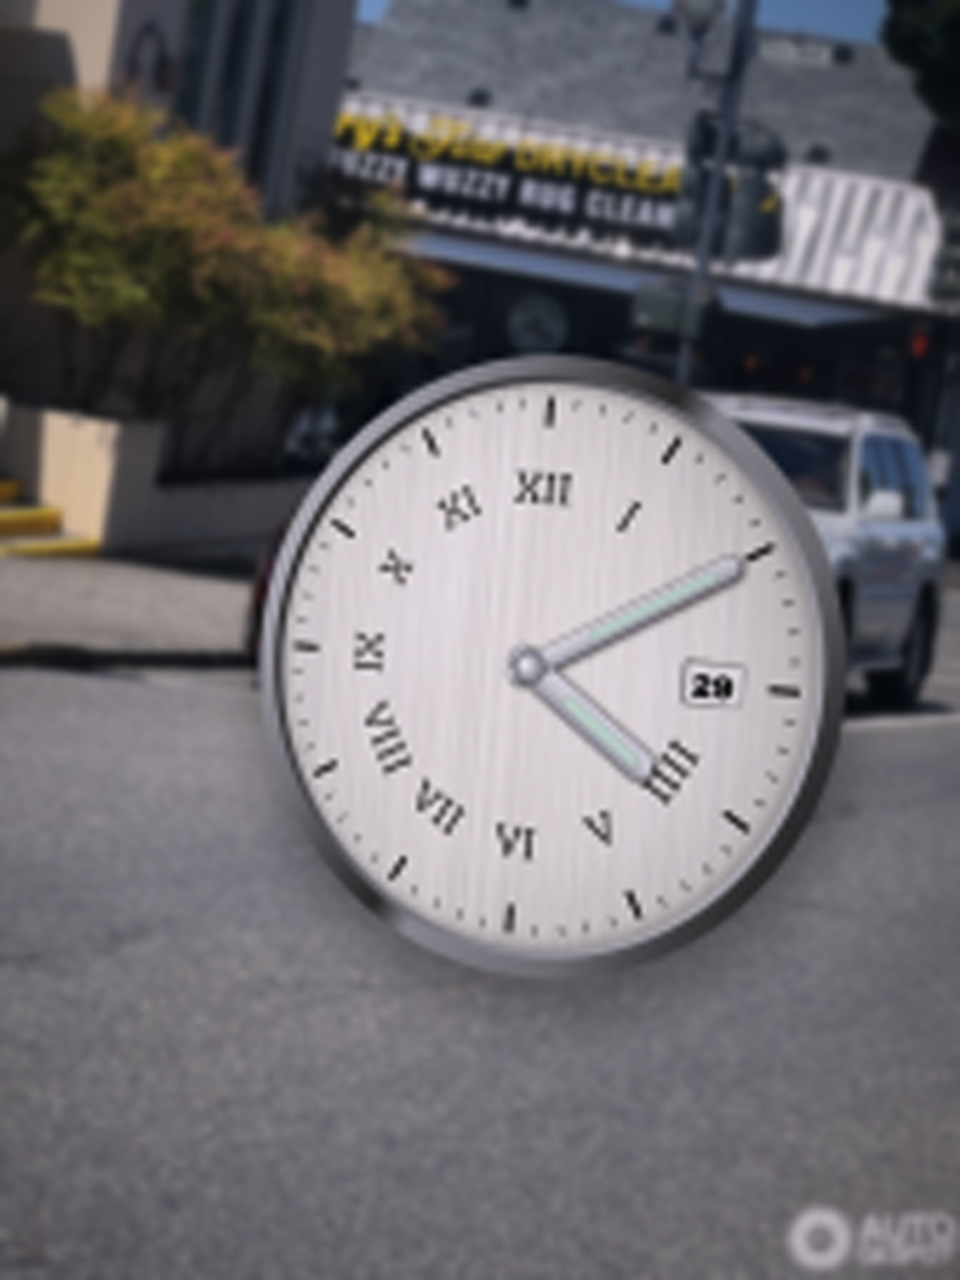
**4:10**
